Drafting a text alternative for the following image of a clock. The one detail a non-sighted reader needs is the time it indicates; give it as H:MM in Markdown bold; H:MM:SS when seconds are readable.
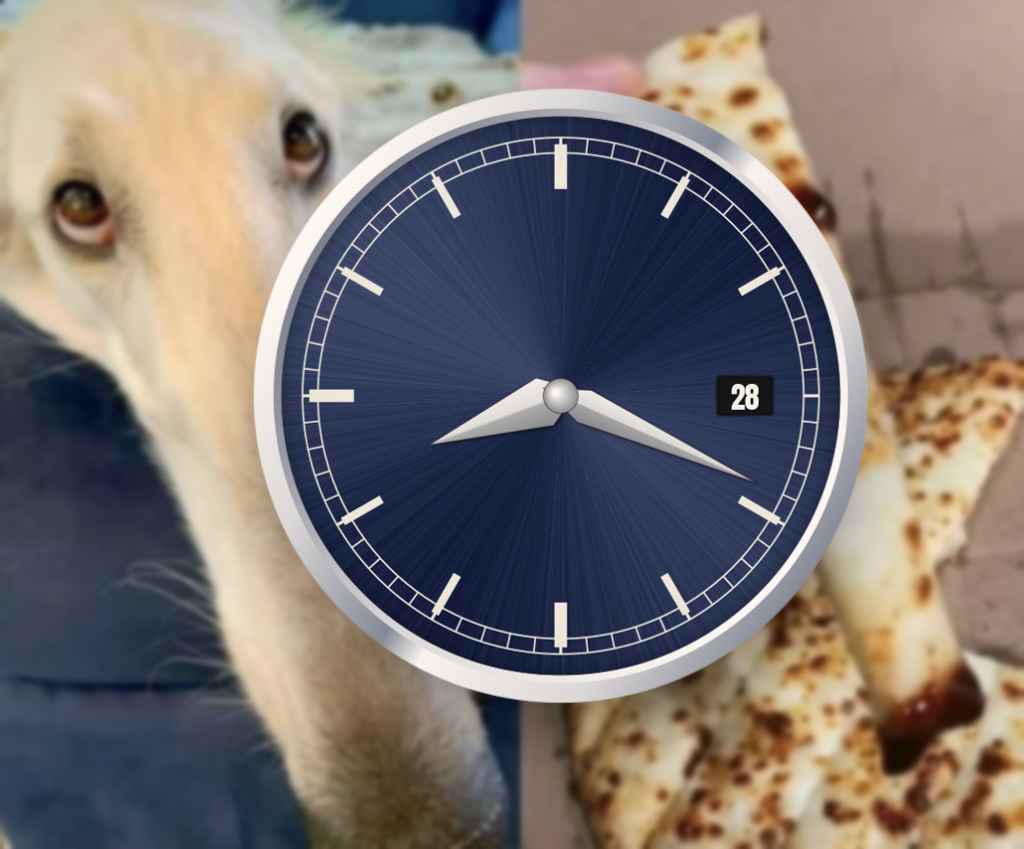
**8:19**
